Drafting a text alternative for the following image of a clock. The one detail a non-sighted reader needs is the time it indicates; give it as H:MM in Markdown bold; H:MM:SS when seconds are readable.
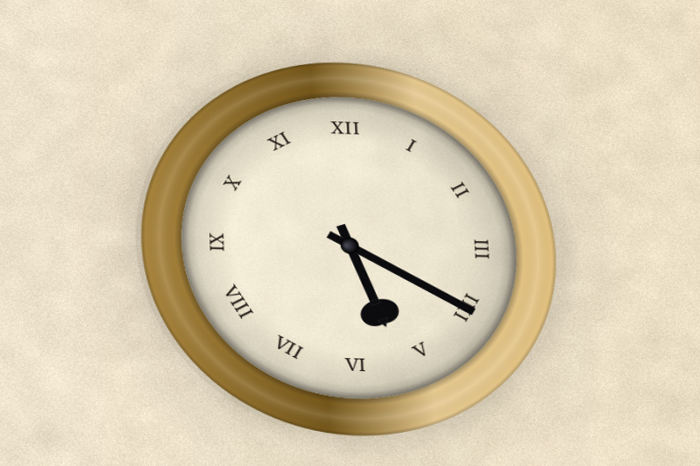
**5:20**
